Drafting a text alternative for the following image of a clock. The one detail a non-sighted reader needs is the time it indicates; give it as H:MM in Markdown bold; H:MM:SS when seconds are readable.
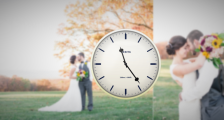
**11:24**
